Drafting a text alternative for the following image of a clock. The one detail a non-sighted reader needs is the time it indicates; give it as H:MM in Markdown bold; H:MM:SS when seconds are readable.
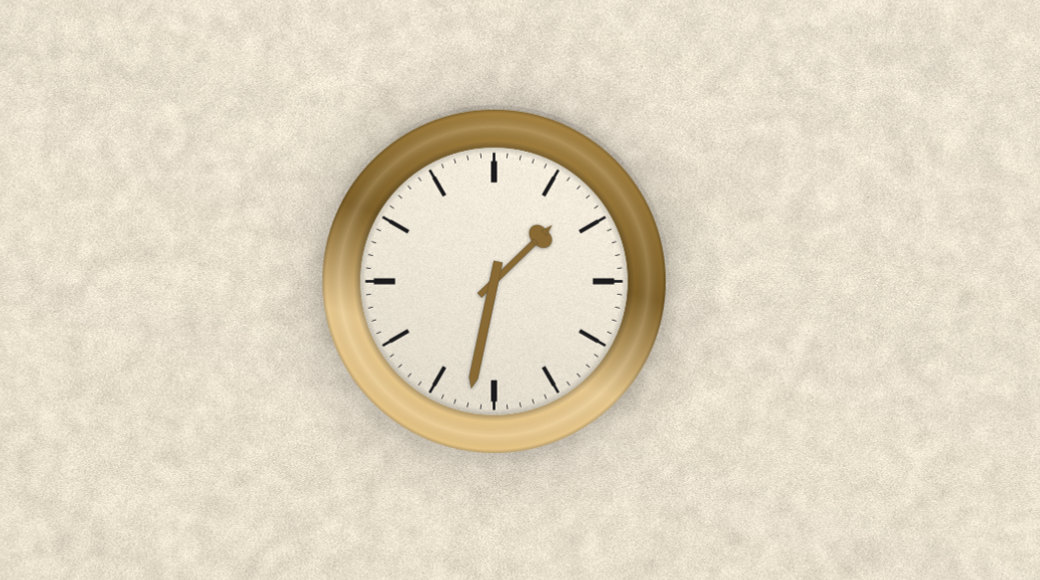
**1:32**
